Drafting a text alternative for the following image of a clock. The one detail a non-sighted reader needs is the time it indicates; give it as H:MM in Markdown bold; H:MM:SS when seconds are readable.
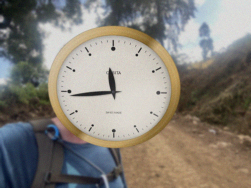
**11:44**
